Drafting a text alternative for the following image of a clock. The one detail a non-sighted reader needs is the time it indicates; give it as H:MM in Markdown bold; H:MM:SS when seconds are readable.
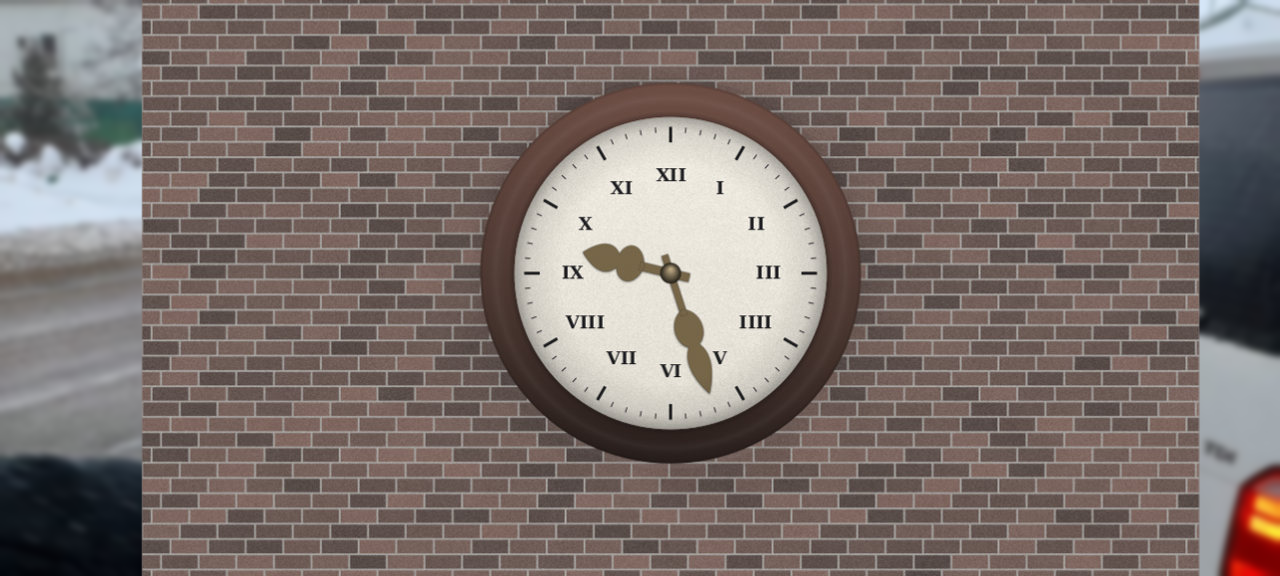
**9:27**
